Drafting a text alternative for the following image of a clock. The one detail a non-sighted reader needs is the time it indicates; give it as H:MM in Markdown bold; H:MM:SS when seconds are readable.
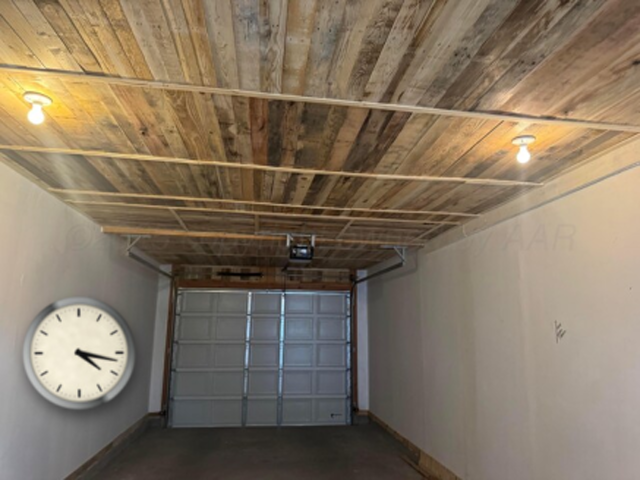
**4:17**
